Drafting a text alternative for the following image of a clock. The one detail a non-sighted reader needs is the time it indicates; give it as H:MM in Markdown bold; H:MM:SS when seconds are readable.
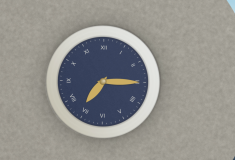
**7:15**
